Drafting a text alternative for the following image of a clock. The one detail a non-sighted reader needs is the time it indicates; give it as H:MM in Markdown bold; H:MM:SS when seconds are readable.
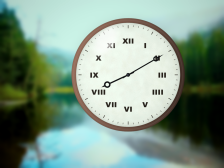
**8:10**
